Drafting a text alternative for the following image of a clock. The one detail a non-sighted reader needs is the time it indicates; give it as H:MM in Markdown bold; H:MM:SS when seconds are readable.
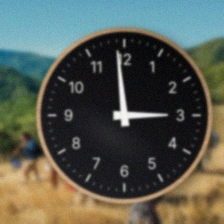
**2:59**
